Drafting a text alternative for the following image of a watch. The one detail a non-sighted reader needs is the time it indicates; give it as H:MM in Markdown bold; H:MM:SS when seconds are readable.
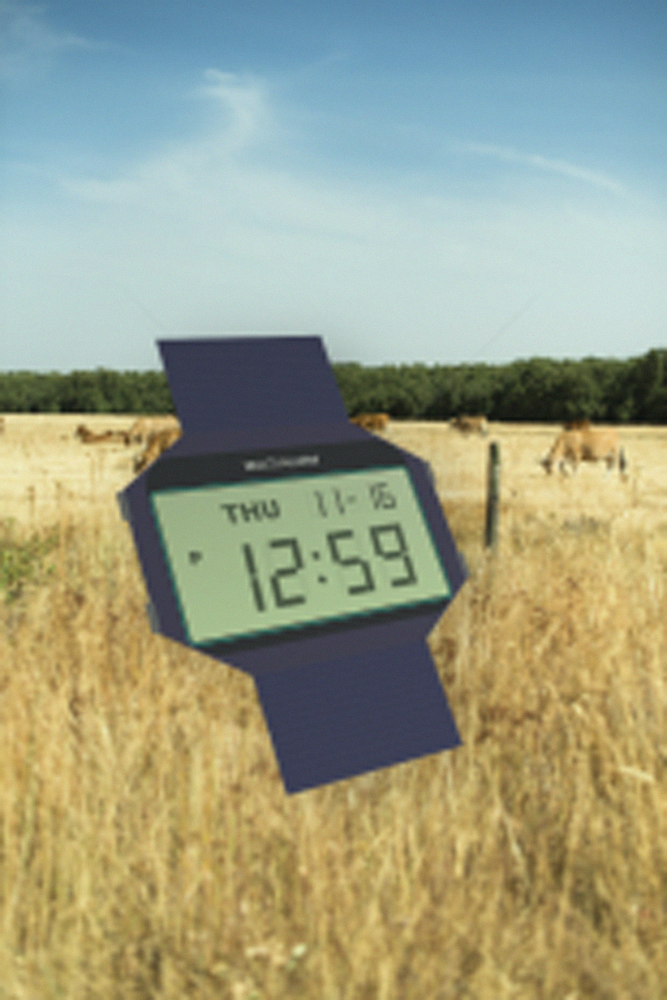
**12:59**
